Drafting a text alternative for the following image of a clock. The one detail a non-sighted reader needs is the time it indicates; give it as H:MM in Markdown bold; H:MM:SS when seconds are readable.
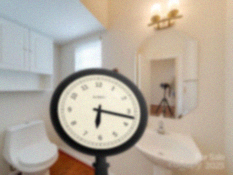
**6:17**
